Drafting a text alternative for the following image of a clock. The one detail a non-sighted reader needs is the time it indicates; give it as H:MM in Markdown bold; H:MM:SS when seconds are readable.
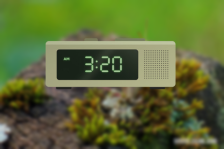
**3:20**
